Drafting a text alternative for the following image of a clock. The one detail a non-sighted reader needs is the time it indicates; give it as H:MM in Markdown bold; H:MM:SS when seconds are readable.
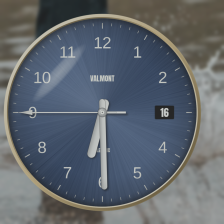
**6:29:45**
